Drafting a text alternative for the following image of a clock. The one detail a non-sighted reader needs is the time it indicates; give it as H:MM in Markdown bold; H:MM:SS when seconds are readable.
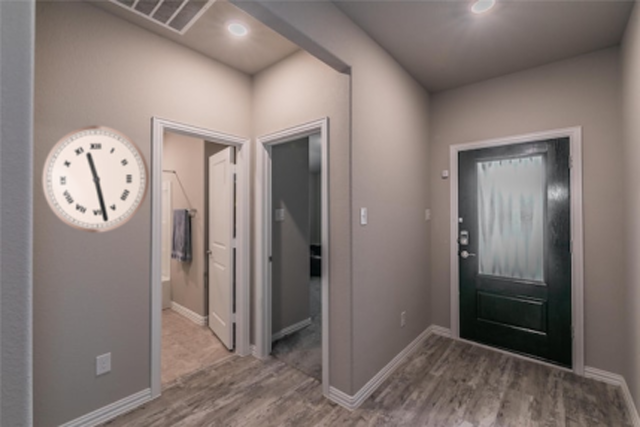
**11:28**
